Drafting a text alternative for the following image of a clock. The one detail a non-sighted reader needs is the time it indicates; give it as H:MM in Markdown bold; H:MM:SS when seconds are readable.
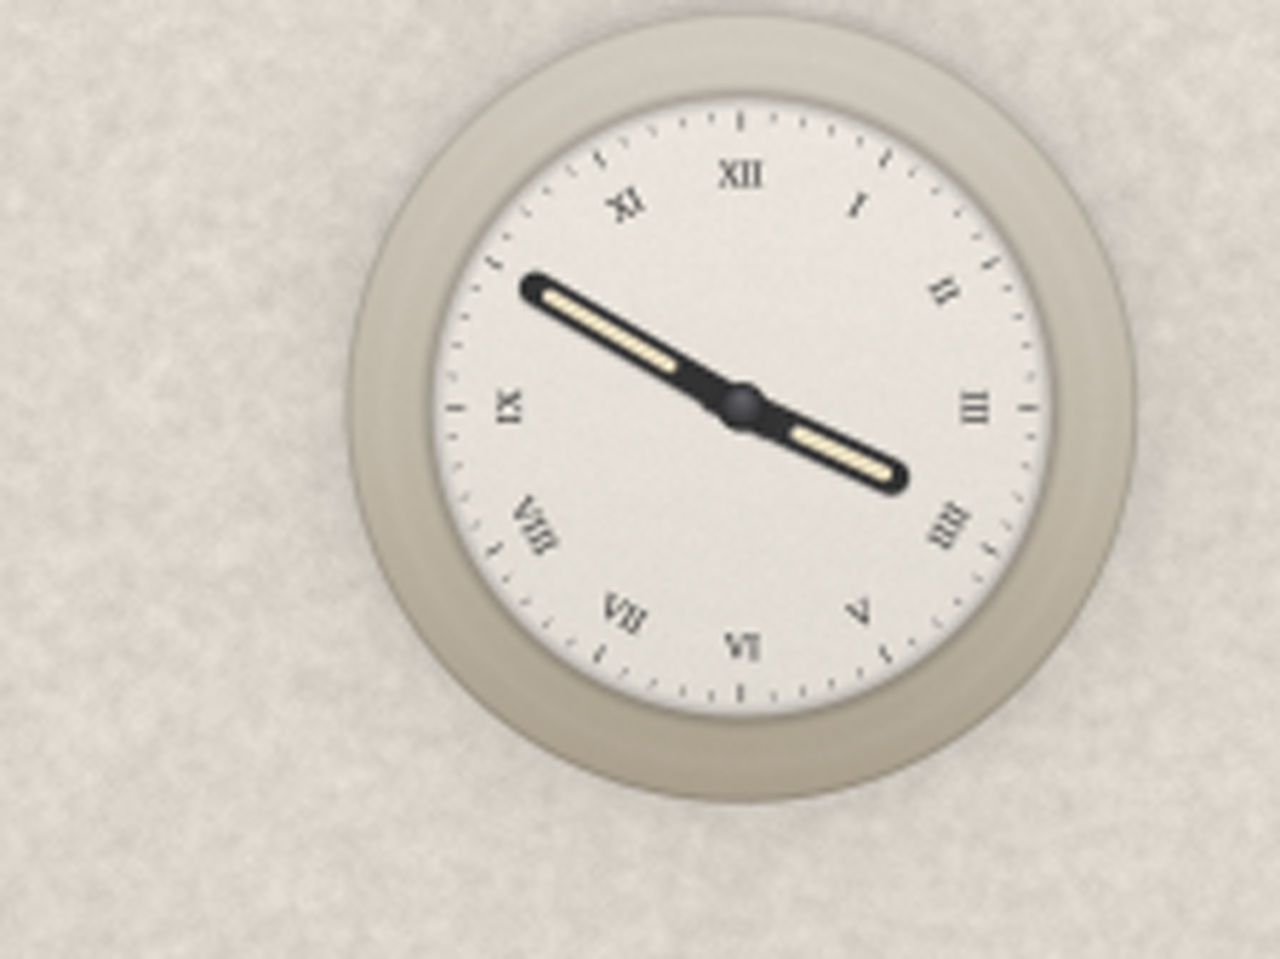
**3:50**
